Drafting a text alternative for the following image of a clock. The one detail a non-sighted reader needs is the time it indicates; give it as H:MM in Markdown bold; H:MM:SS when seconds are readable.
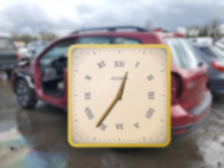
**12:36**
